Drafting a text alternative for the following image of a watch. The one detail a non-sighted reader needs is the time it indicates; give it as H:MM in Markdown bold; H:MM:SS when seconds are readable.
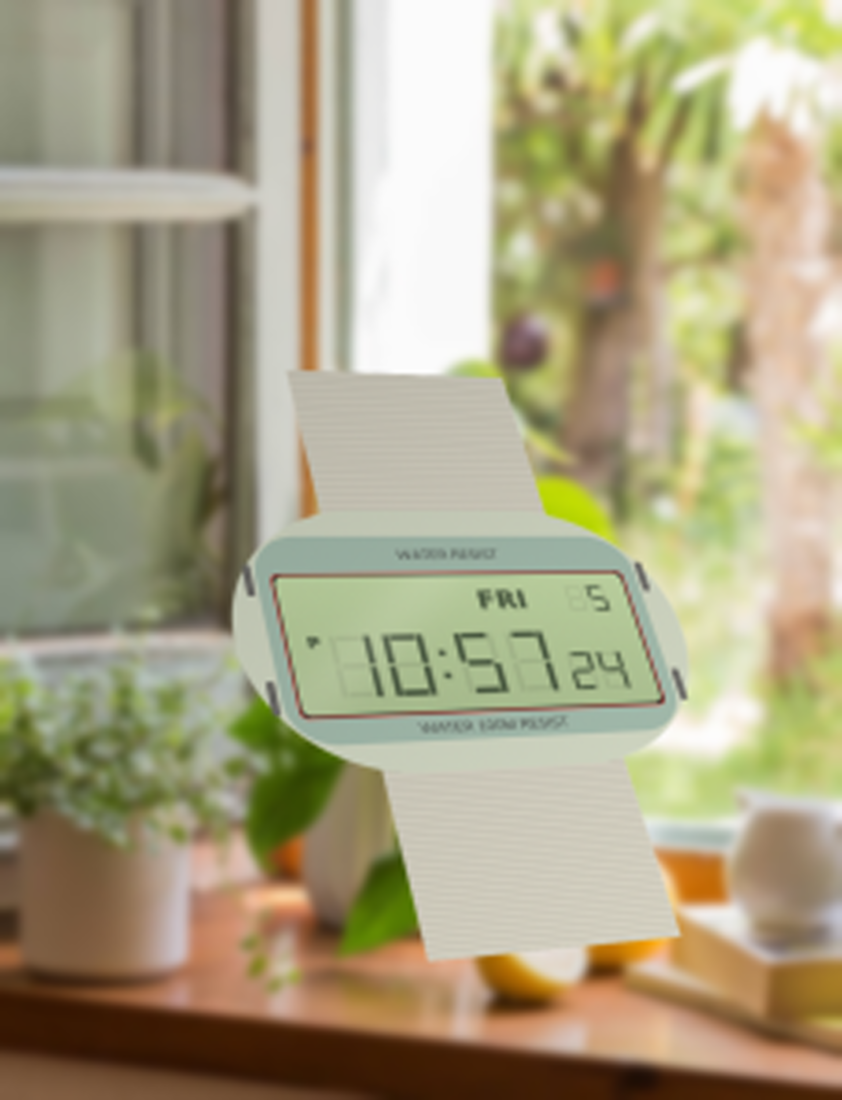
**10:57:24**
